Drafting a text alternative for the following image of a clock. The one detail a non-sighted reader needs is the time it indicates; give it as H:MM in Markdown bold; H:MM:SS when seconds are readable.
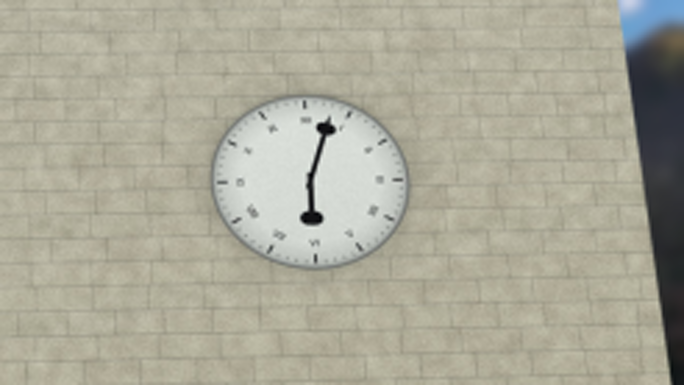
**6:03**
